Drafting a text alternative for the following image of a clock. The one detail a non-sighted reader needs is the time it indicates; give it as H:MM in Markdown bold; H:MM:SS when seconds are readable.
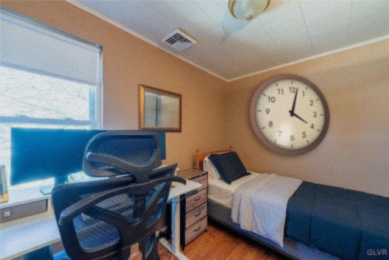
**4:02**
